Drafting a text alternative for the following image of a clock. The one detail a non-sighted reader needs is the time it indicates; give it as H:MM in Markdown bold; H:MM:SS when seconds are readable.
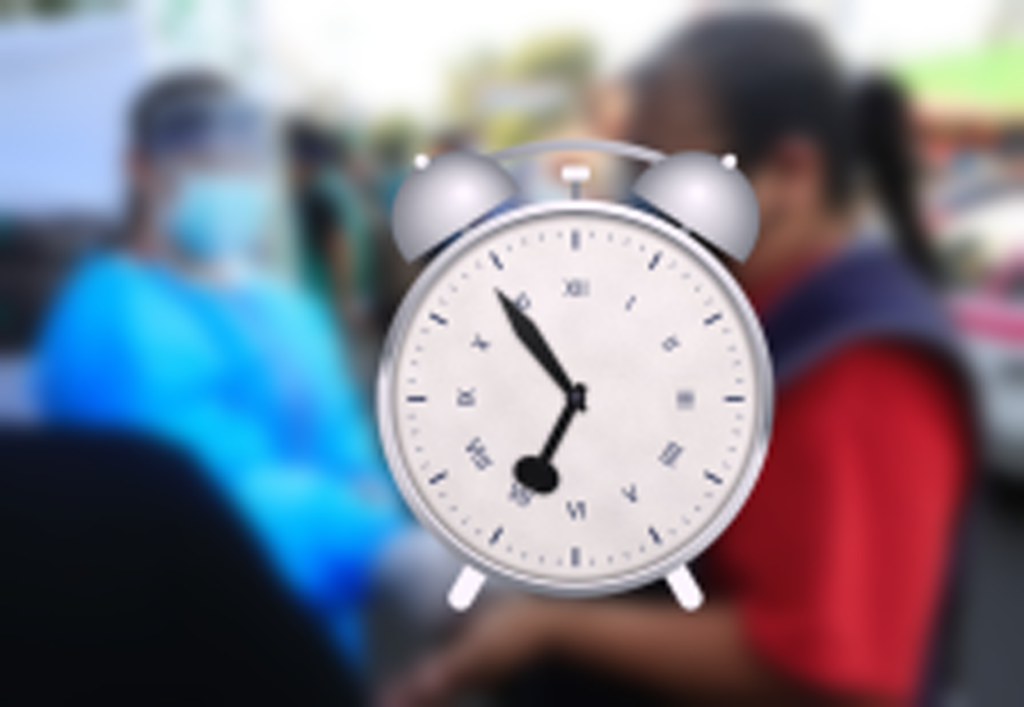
**6:54**
